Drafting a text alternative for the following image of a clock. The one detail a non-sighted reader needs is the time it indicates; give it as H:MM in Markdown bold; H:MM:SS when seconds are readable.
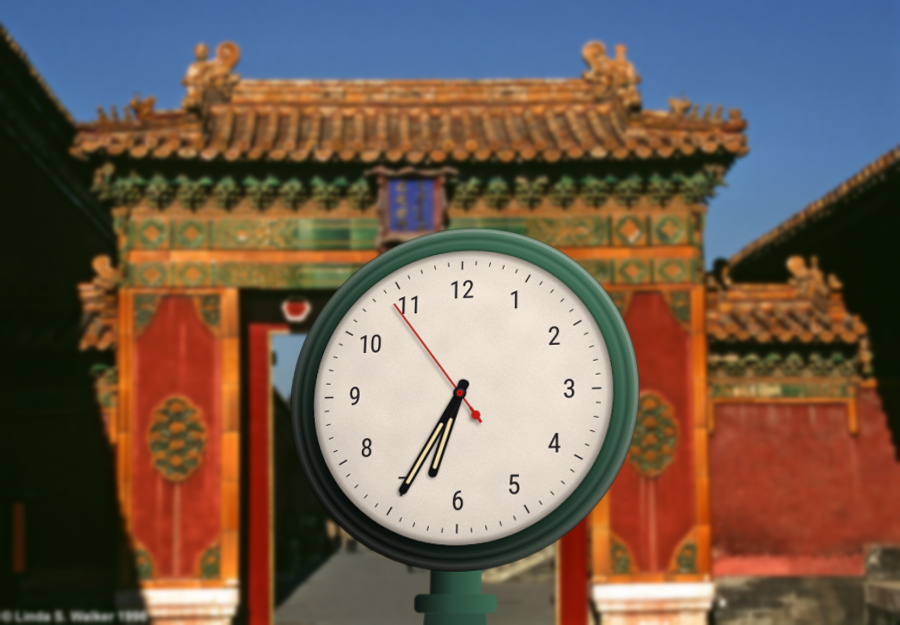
**6:34:54**
